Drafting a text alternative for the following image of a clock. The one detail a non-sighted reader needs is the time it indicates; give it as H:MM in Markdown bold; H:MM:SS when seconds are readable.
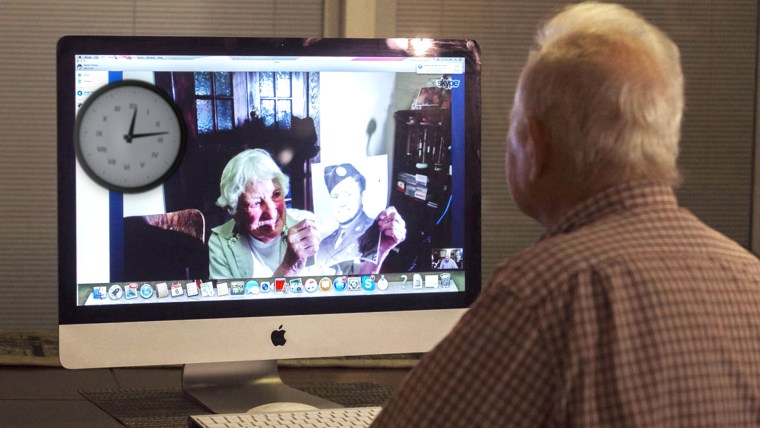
**12:13**
